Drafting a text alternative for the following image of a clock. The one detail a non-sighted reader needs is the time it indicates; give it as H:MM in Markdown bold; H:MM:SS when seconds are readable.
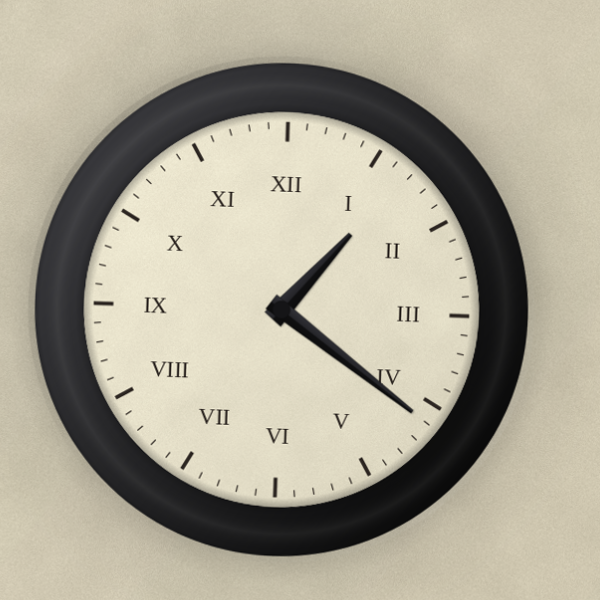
**1:21**
